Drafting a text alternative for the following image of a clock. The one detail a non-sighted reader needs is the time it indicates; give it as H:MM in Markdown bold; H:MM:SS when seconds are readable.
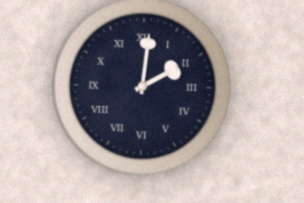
**2:01**
